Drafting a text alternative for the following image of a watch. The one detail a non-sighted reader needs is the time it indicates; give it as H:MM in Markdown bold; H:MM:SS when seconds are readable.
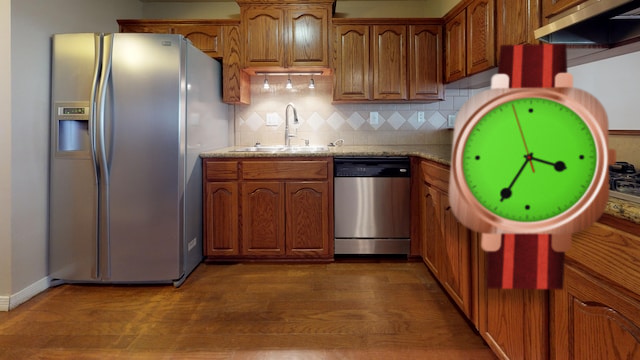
**3:34:57**
